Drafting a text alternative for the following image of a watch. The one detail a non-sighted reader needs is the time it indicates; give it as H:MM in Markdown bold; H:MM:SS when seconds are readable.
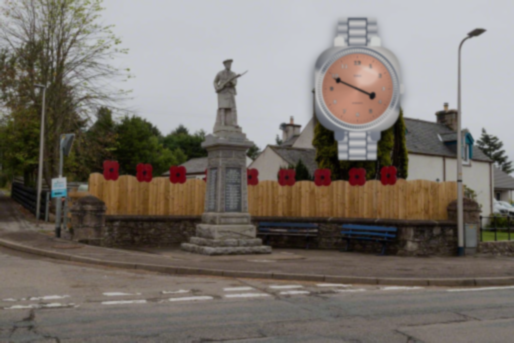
**3:49**
